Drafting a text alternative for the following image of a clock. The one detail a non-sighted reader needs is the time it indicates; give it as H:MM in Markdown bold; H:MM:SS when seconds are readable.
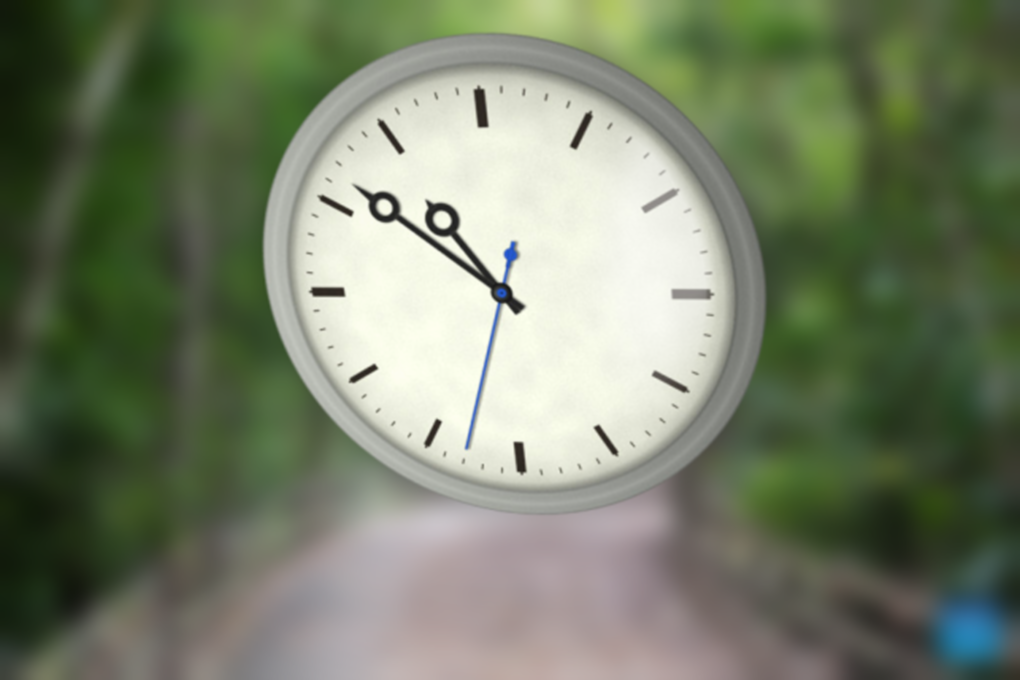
**10:51:33**
